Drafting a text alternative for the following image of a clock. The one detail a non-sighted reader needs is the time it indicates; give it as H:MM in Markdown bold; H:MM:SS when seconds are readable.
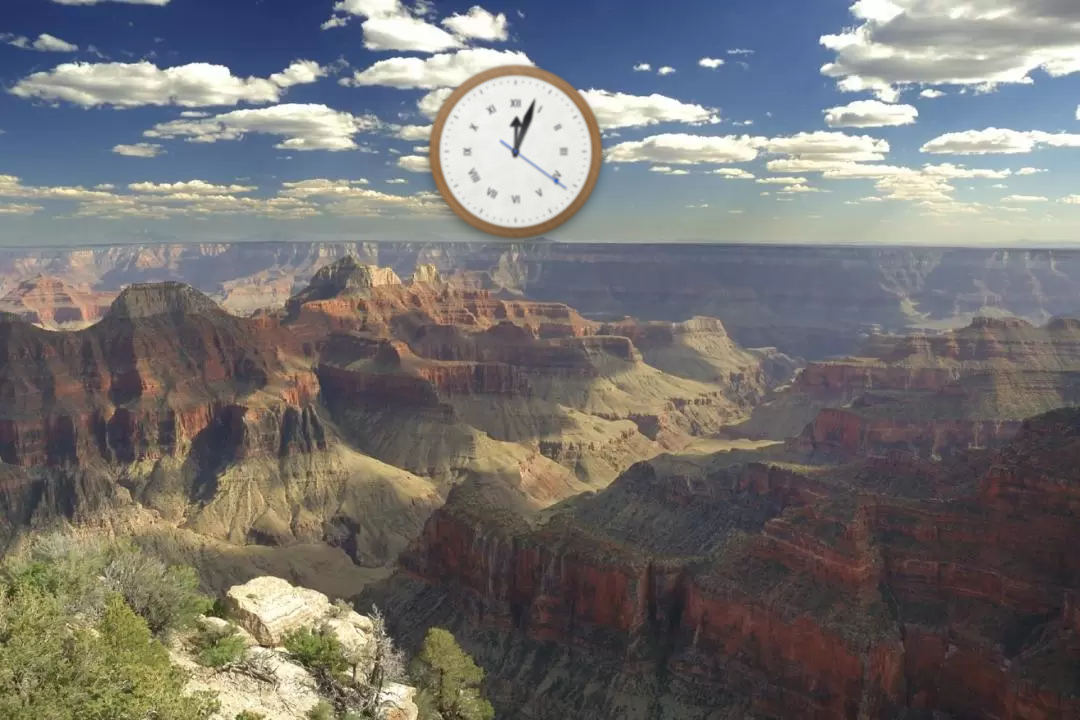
**12:03:21**
